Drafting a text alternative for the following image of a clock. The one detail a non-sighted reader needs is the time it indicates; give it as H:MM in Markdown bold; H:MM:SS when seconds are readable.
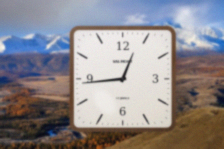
**12:44**
